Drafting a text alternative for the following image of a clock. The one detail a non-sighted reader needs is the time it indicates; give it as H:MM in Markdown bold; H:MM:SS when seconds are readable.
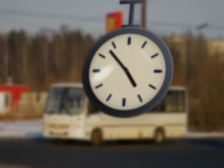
**4:53**
